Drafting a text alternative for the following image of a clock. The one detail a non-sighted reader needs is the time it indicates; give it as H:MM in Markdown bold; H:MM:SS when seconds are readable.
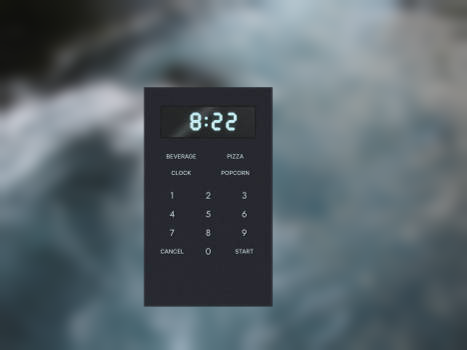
**8:22**
